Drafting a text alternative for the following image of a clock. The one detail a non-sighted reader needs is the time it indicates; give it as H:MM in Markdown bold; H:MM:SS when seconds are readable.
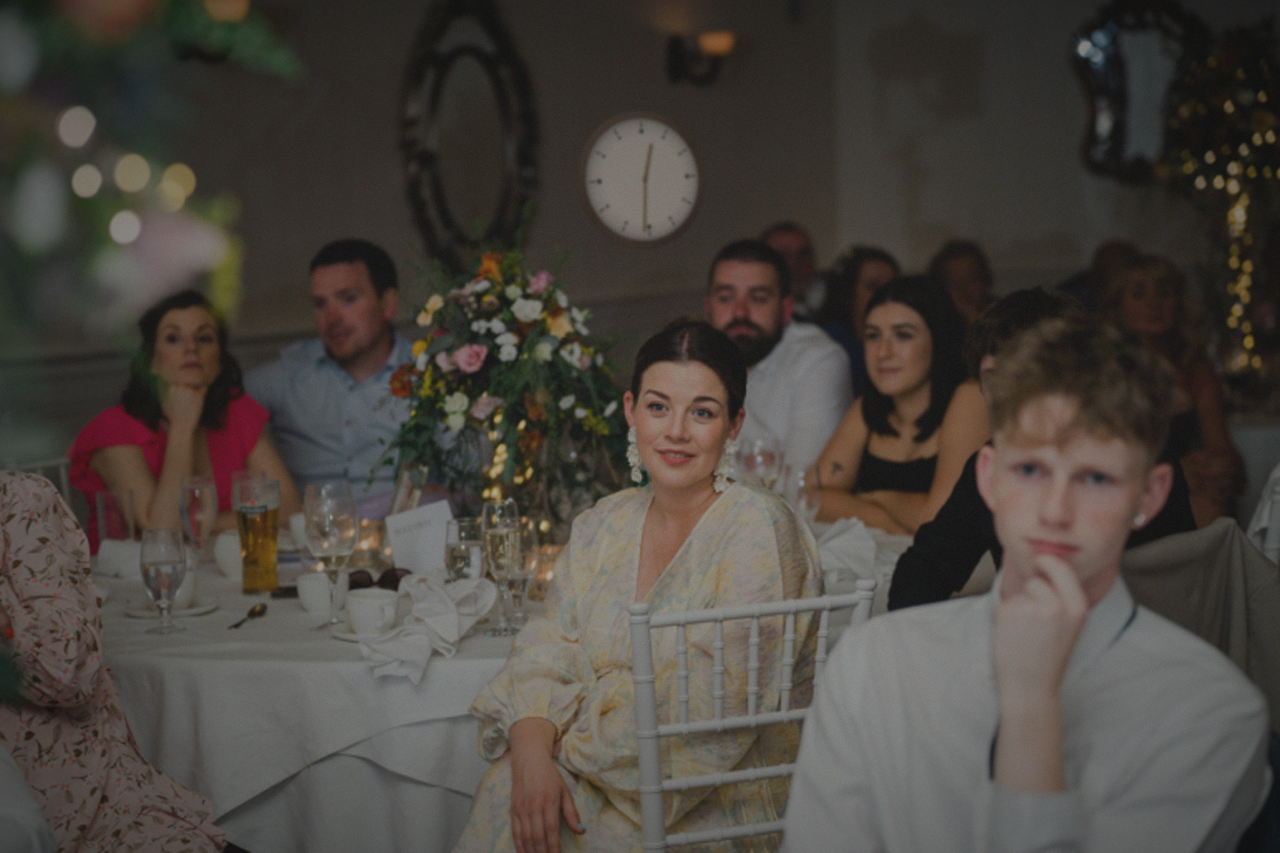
**12:31**
